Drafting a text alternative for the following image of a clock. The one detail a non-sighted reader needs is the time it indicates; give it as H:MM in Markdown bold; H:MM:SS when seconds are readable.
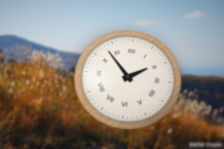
**1:53**
